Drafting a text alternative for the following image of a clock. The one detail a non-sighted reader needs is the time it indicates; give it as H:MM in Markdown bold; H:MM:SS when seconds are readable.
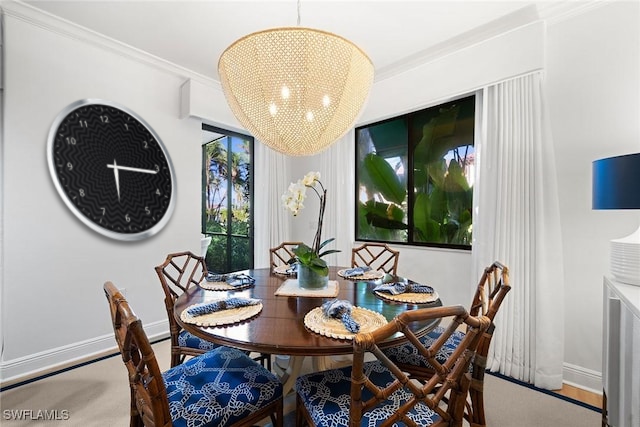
**6:16**
